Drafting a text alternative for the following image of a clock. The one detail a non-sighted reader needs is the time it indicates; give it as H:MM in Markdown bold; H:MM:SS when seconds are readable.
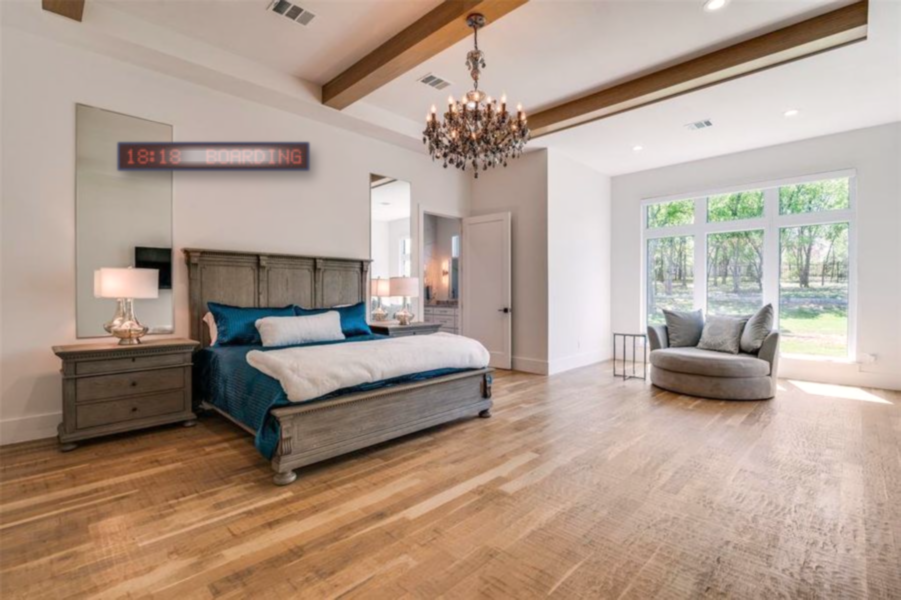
**18:18**
